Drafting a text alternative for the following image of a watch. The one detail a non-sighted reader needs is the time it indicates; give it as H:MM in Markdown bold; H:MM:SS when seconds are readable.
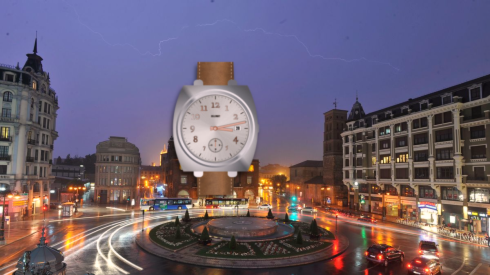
**3:13**
